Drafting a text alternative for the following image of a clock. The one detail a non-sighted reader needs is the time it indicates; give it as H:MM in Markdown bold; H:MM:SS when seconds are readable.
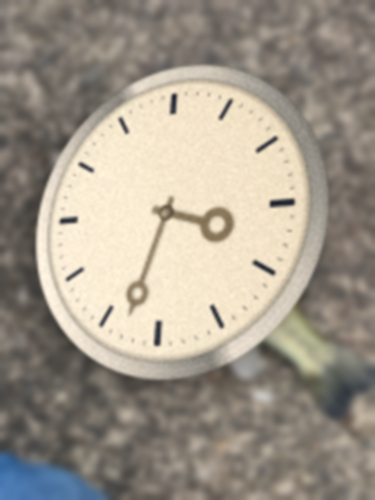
**3:33**
